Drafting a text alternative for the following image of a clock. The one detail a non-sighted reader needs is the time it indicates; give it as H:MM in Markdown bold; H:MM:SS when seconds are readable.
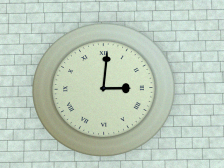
**3:01**
